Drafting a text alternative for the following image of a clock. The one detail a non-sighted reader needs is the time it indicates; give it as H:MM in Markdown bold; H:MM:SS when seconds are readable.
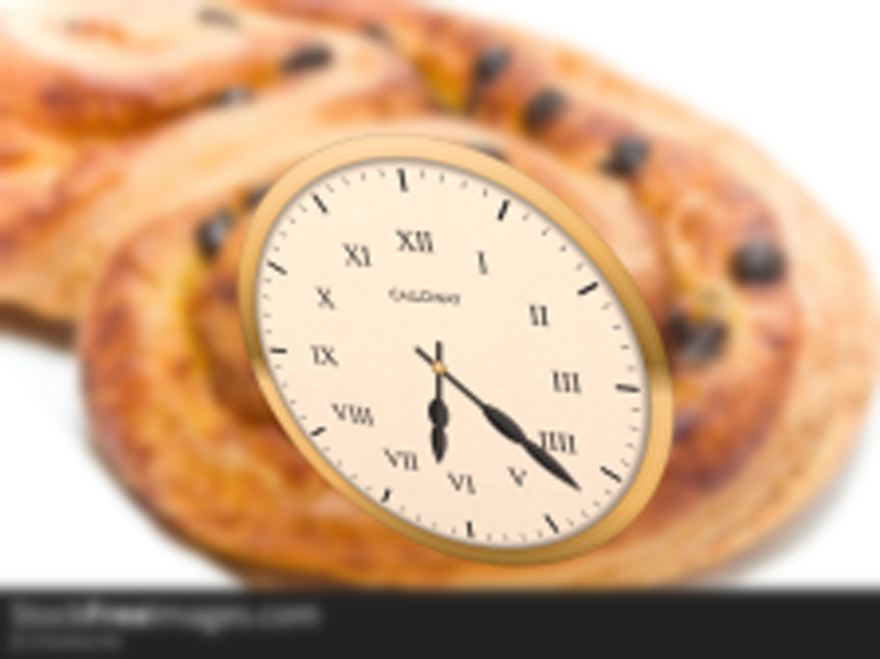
**6:22**
